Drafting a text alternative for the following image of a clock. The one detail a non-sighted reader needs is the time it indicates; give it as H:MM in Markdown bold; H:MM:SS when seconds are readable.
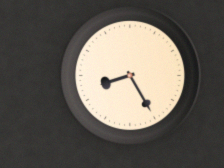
**8:25**
